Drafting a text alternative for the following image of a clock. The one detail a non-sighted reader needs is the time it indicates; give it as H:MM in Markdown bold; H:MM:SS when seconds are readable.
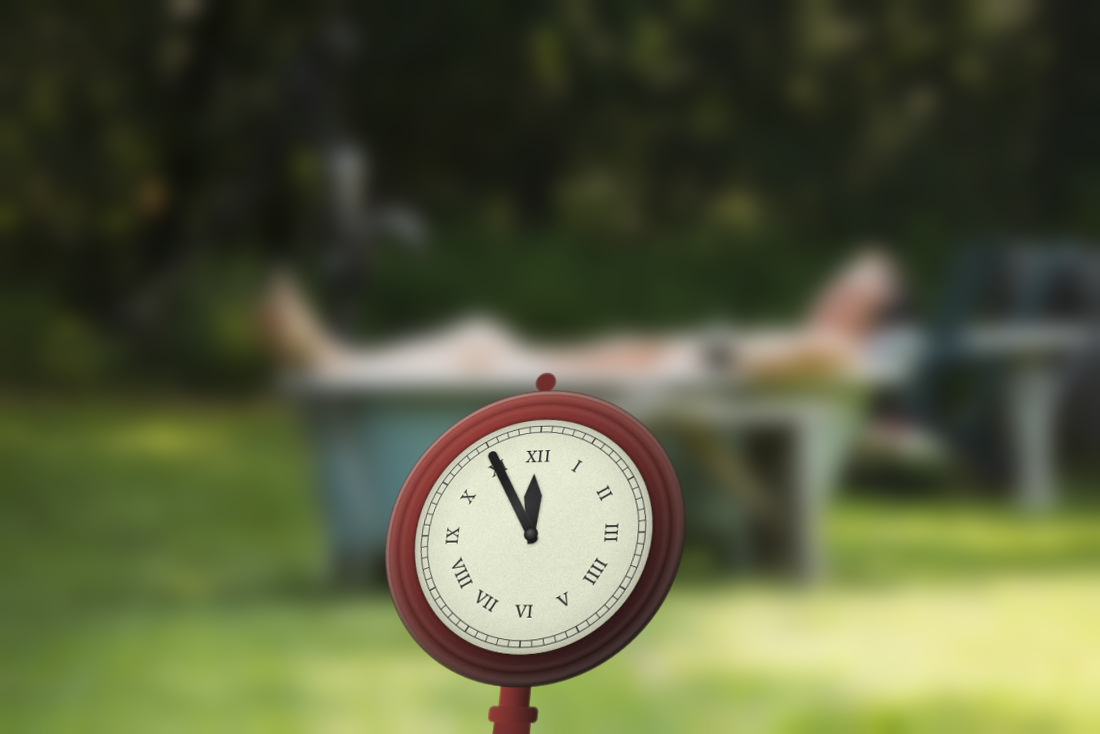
**11:55**
